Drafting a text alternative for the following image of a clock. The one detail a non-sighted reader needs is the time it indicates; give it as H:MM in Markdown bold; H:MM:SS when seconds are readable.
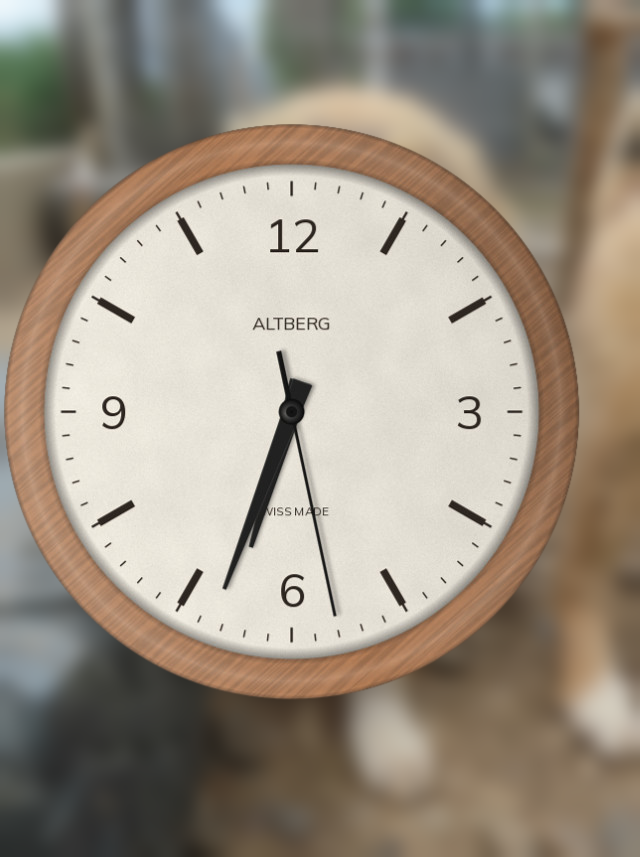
**6:33:28**
